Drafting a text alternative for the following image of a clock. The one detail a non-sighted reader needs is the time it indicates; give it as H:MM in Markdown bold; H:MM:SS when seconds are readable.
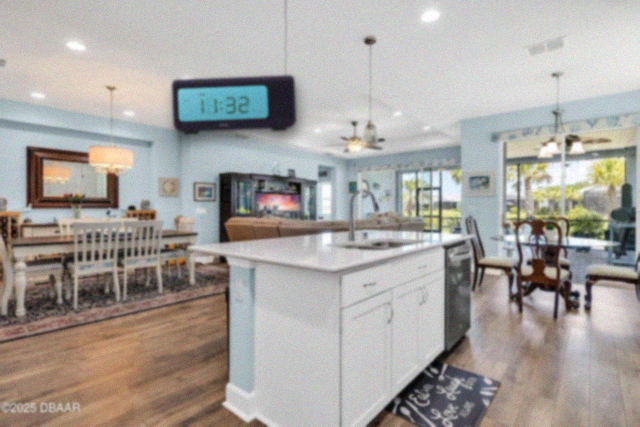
**11:32**
